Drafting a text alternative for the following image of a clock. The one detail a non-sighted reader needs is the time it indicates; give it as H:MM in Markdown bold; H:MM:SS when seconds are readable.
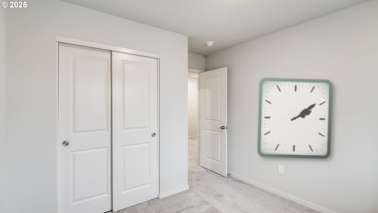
**2:09**
